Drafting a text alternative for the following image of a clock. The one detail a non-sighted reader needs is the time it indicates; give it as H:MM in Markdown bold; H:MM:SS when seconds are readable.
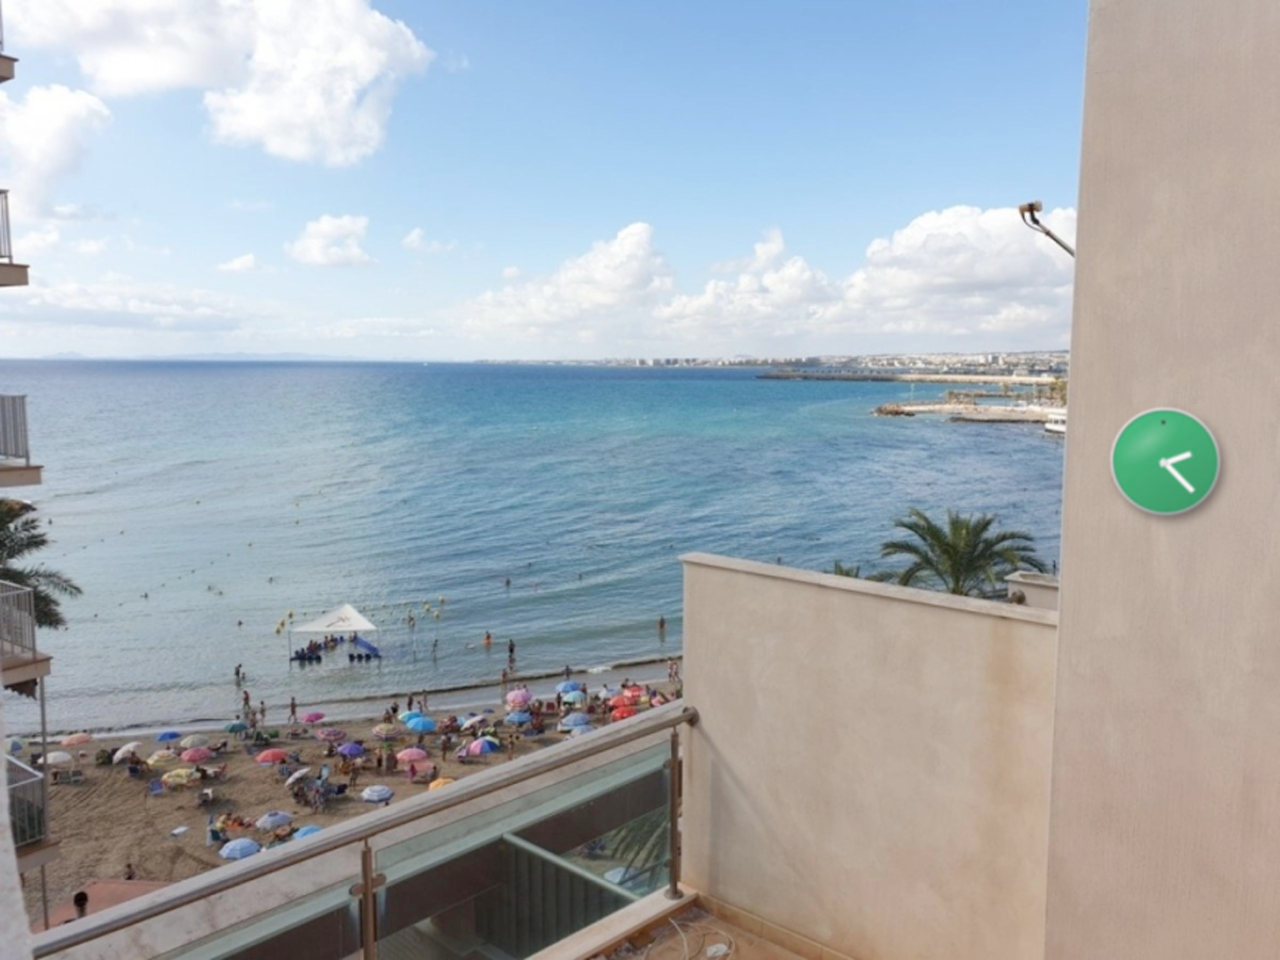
**2:23**
